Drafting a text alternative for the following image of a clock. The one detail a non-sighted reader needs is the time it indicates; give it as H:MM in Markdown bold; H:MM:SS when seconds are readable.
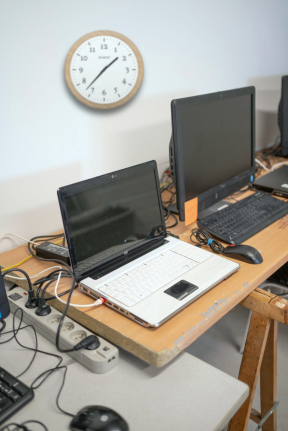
**1:37**
